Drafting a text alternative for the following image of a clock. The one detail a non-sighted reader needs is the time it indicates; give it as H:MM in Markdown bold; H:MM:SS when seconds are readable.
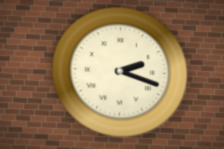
**2:18**
